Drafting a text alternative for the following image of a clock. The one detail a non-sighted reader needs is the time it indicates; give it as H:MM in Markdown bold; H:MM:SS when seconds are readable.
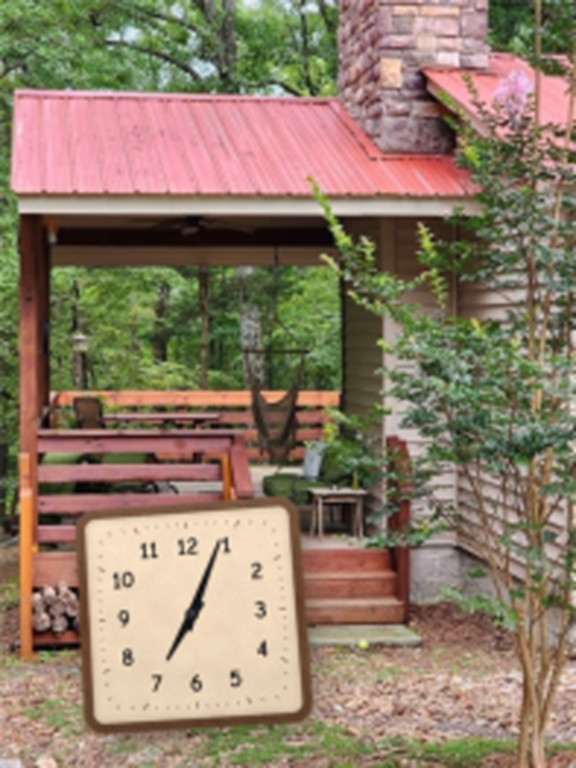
**7:04**
